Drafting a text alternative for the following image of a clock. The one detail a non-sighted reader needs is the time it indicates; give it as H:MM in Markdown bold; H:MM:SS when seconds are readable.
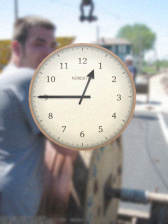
**12:45**
